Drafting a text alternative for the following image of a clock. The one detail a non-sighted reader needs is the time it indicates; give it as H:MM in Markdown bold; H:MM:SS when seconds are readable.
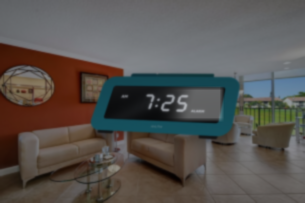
**7:25**
